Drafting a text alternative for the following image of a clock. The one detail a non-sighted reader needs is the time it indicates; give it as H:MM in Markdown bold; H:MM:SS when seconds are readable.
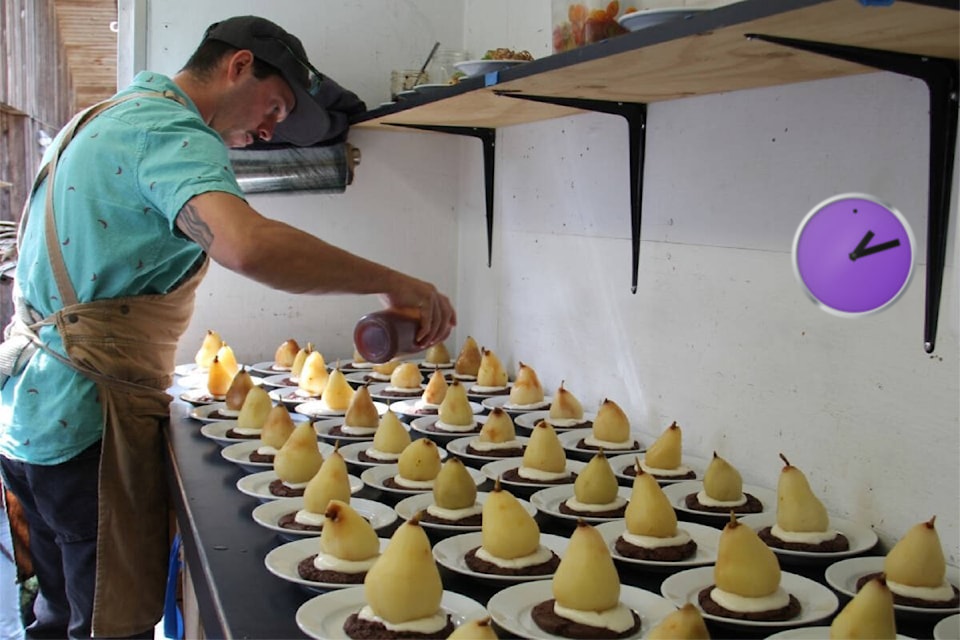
**1:12**
